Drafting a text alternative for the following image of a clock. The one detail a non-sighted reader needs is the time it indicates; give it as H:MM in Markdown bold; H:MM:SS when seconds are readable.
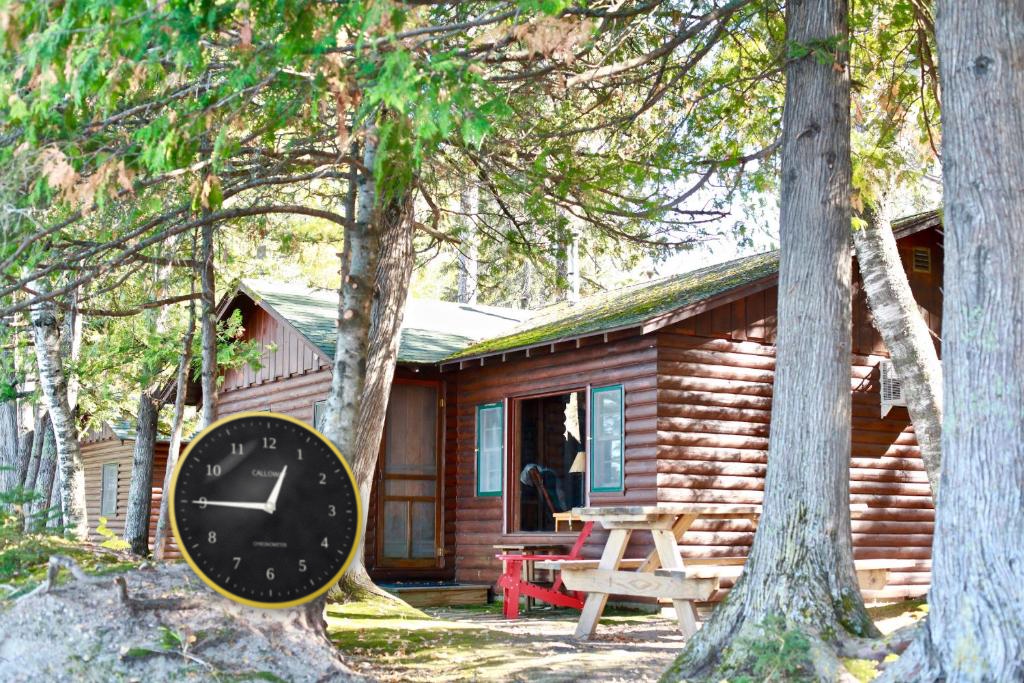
**12:45**
